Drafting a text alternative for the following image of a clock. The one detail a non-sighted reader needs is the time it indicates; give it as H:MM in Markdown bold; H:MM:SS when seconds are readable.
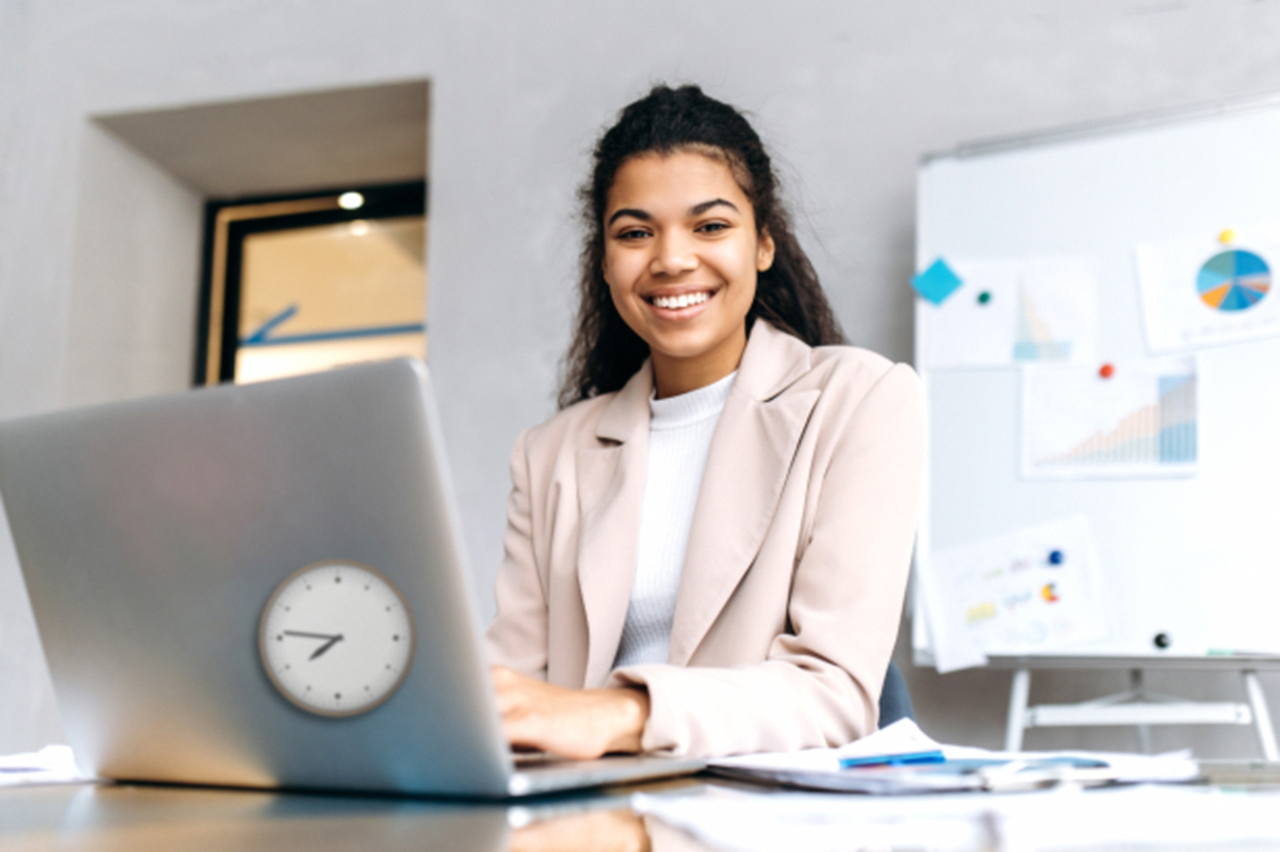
**7:46**
